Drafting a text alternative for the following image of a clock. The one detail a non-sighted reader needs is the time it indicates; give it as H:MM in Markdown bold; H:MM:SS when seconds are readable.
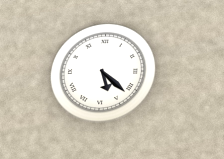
**5:22**
